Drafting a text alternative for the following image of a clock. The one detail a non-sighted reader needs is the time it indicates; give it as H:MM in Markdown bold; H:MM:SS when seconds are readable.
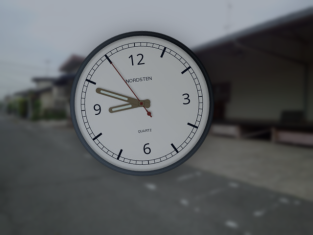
**8:48:55**
